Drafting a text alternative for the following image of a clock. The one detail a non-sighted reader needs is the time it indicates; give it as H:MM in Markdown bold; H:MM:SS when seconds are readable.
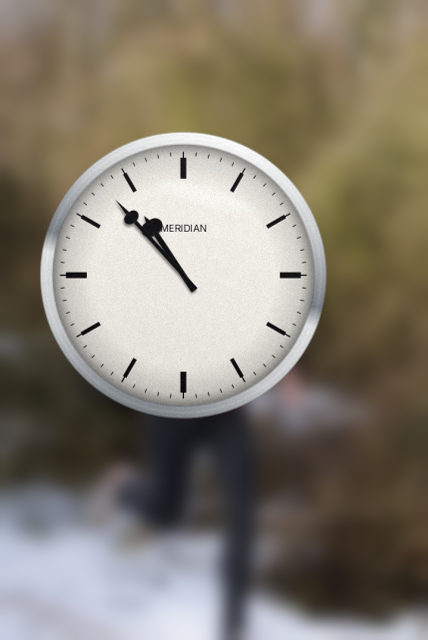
**10:53**
